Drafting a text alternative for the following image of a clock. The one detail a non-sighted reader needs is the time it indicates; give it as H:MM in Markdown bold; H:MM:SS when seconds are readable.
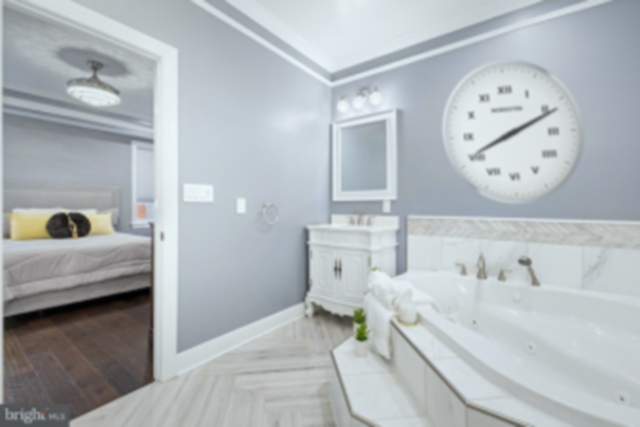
**8:11**
